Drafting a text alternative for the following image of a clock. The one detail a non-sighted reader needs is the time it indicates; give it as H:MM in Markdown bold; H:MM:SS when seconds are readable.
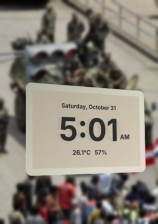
**5:01**
